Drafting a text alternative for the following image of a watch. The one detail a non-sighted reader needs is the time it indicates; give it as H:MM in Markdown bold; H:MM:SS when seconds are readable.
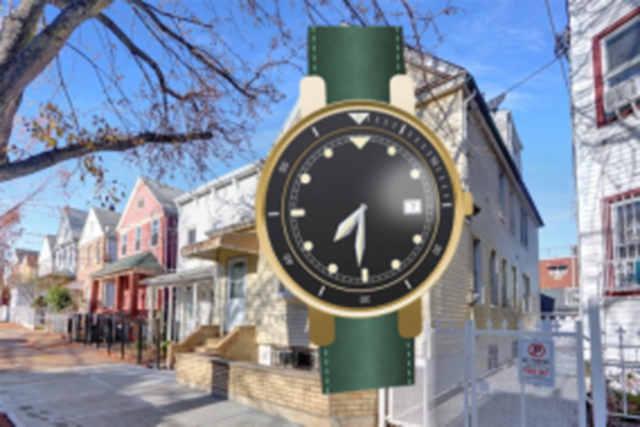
**7:31**
